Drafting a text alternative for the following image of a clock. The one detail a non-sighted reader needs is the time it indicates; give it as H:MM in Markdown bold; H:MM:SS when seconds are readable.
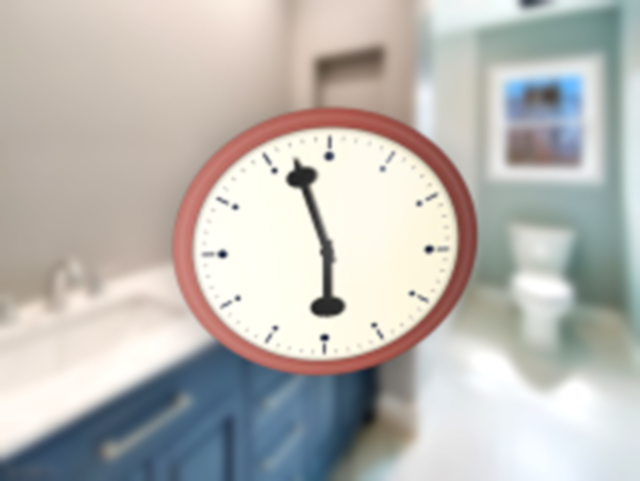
**5:57**
